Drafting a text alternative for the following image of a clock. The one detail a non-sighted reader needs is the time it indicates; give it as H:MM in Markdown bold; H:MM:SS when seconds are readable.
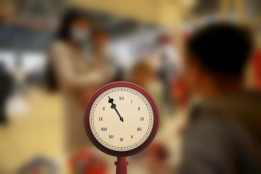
**10:55**
